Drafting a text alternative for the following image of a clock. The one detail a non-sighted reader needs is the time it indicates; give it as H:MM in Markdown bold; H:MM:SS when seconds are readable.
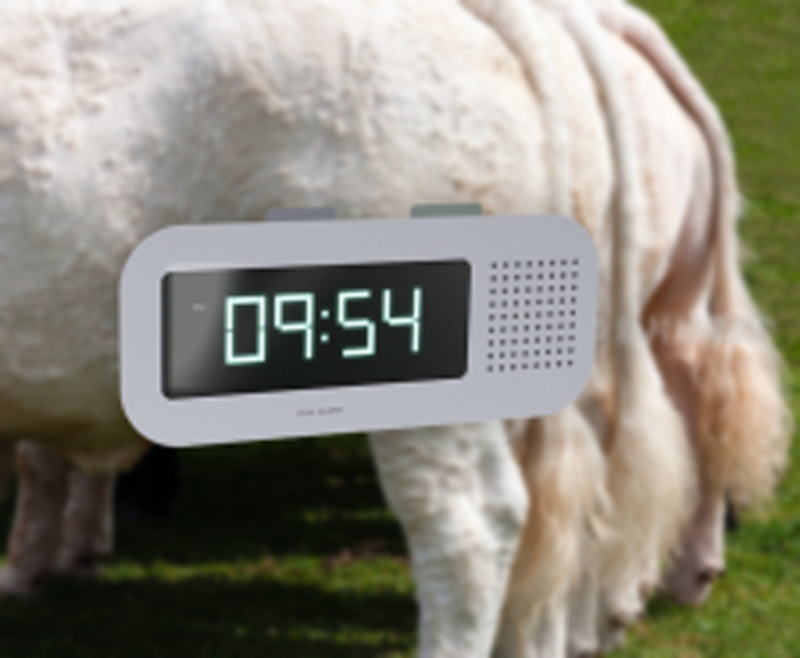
**9:54**
